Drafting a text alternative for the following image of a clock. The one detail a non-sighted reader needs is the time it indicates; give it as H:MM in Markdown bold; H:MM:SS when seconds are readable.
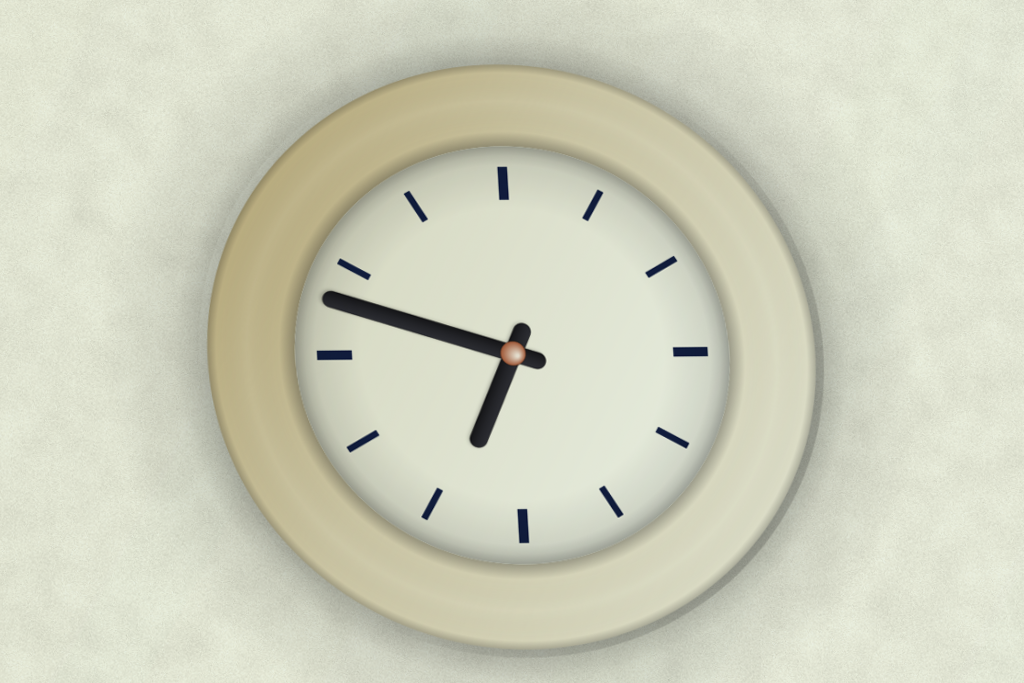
**6:48**
